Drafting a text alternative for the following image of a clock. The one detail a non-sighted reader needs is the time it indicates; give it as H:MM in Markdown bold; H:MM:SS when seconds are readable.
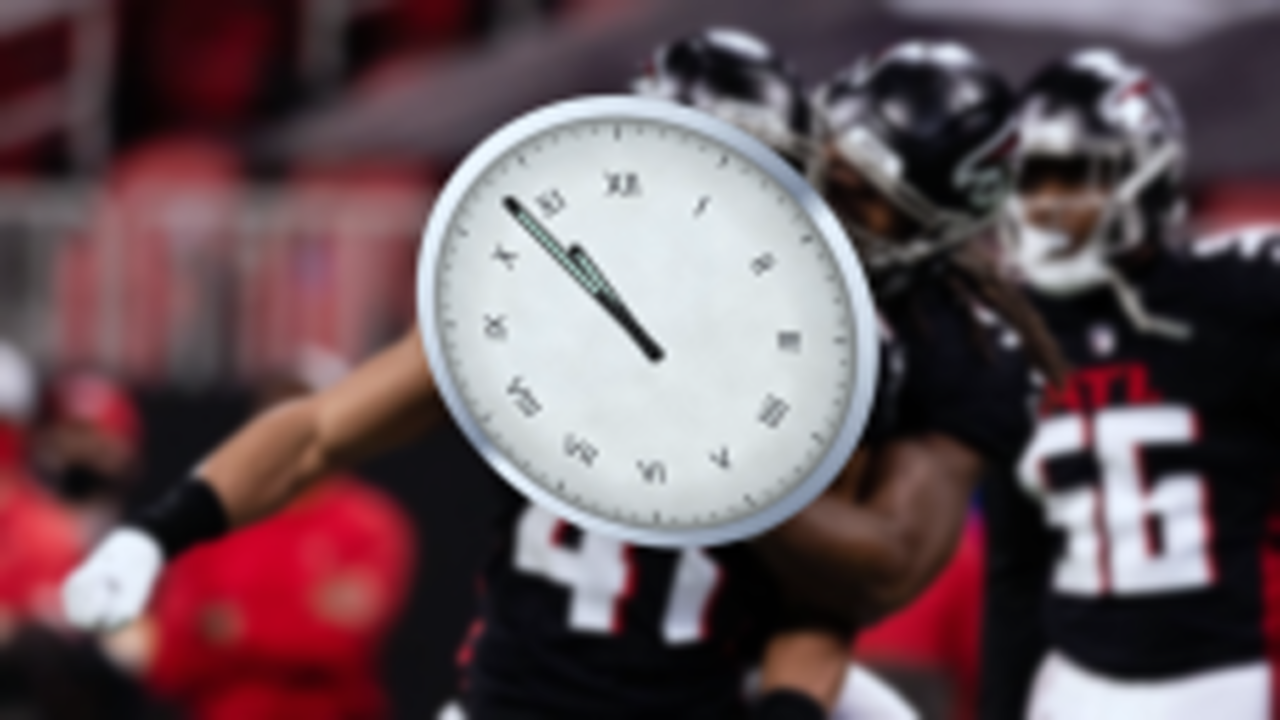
**10:53**
